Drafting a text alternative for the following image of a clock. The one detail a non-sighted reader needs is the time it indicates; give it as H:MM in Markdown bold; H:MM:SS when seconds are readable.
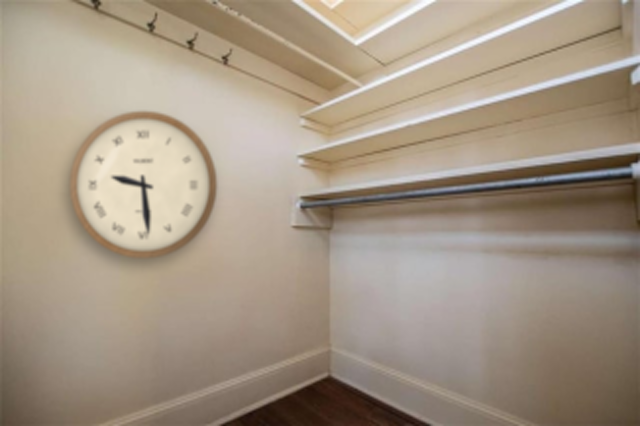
**9:29**
